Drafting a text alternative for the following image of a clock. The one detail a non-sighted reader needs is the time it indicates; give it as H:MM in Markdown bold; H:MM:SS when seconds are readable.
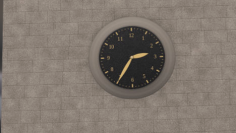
**2:35**
